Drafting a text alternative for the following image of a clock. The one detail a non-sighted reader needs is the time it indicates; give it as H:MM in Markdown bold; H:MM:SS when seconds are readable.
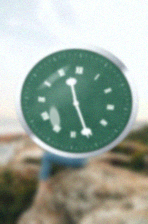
**11:26**
